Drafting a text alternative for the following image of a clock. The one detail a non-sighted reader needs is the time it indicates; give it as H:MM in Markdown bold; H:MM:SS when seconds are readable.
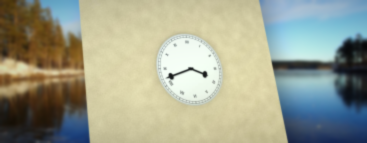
**3:42**
